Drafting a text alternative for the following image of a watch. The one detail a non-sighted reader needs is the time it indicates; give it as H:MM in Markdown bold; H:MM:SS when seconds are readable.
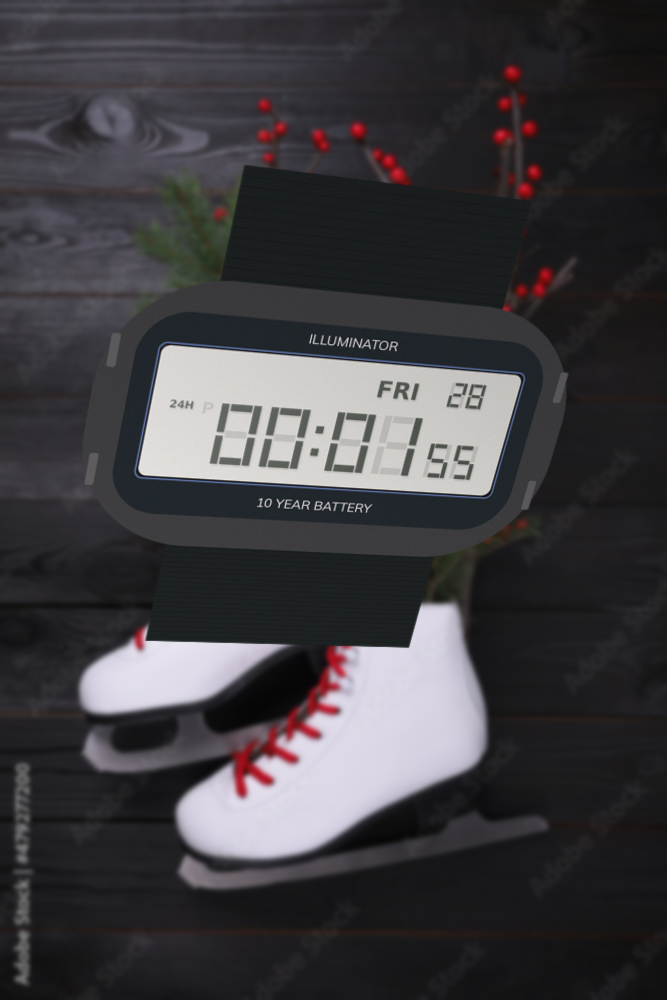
**0:01:55**
